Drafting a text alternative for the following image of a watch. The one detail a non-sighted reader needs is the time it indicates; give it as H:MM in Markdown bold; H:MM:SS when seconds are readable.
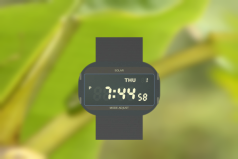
**7:44:58**
